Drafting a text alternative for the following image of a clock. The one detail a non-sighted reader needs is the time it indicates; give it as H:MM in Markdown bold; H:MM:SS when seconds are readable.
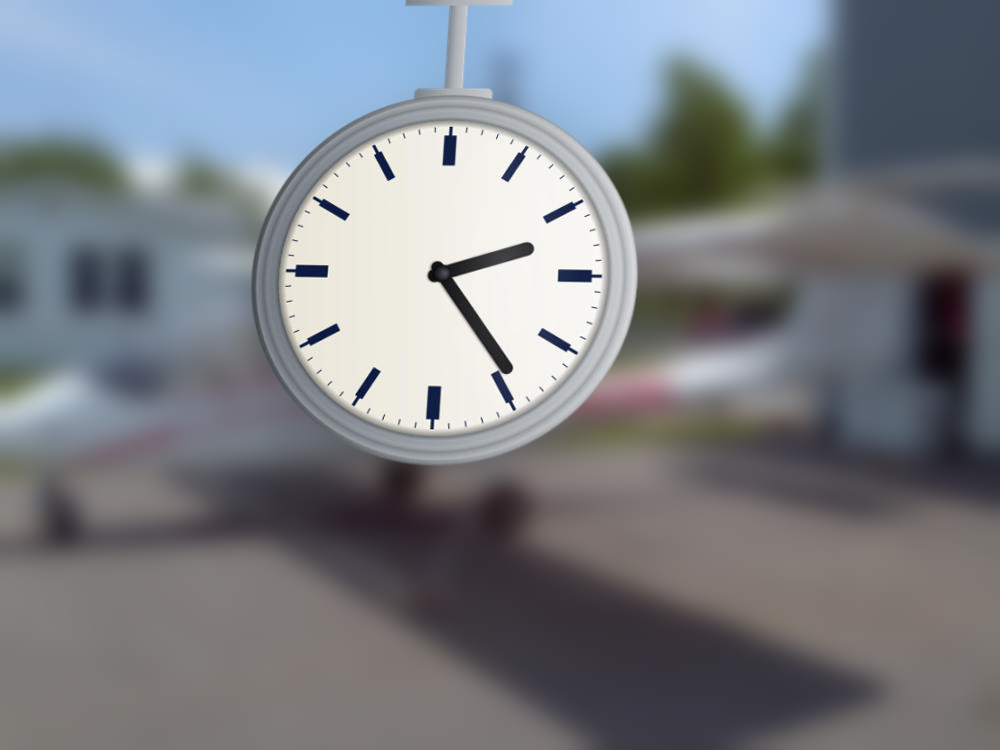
**2:24**
